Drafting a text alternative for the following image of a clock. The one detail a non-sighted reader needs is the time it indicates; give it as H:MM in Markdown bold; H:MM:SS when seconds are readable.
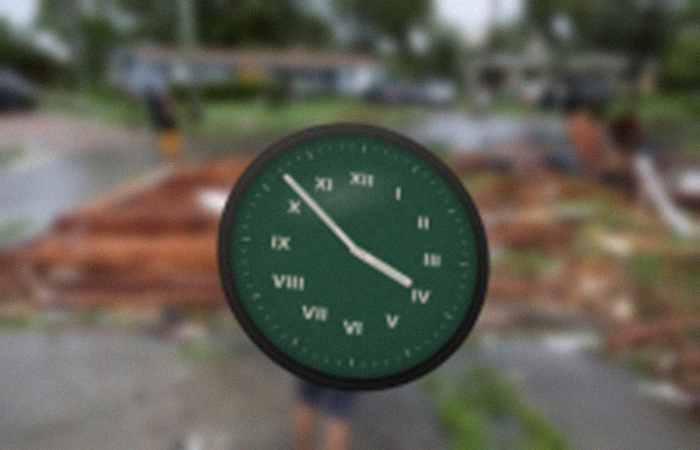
**3:52**
